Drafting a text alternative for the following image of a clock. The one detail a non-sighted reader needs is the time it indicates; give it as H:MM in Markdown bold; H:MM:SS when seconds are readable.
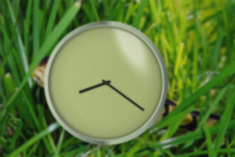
**8:21**
